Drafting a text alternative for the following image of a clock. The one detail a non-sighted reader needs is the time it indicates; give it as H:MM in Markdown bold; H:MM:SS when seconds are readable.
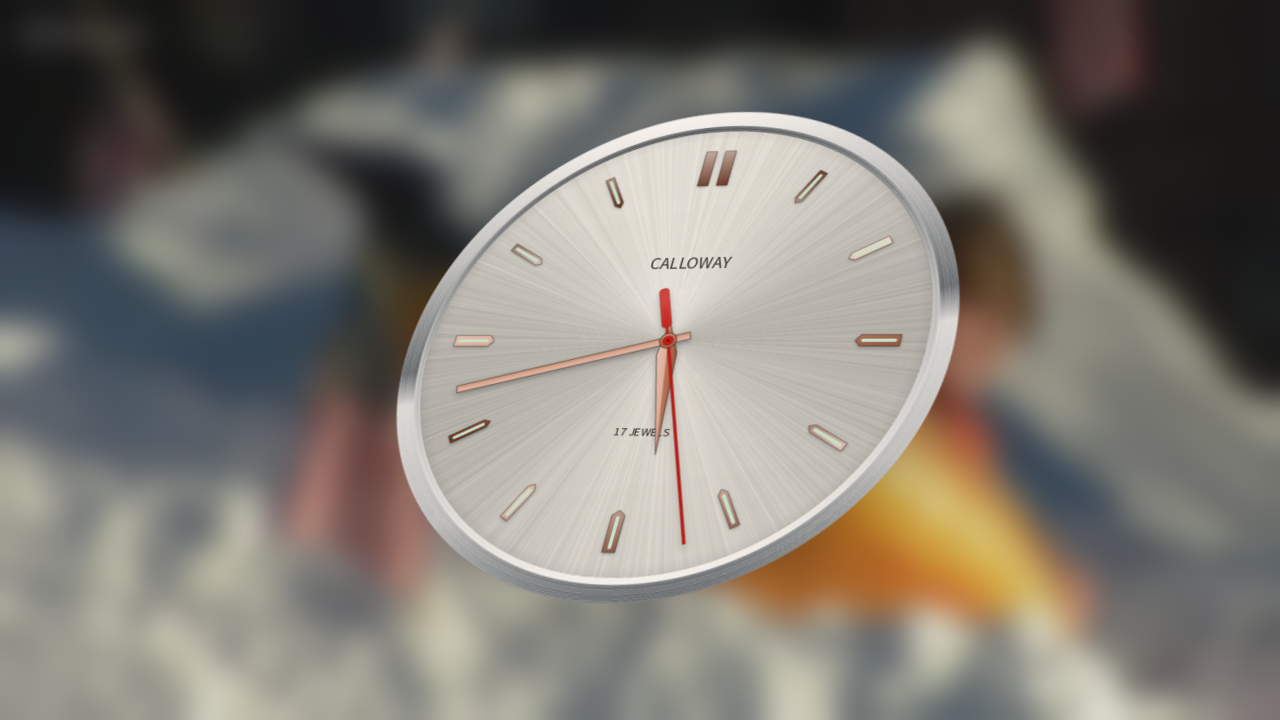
**5:42:27**
